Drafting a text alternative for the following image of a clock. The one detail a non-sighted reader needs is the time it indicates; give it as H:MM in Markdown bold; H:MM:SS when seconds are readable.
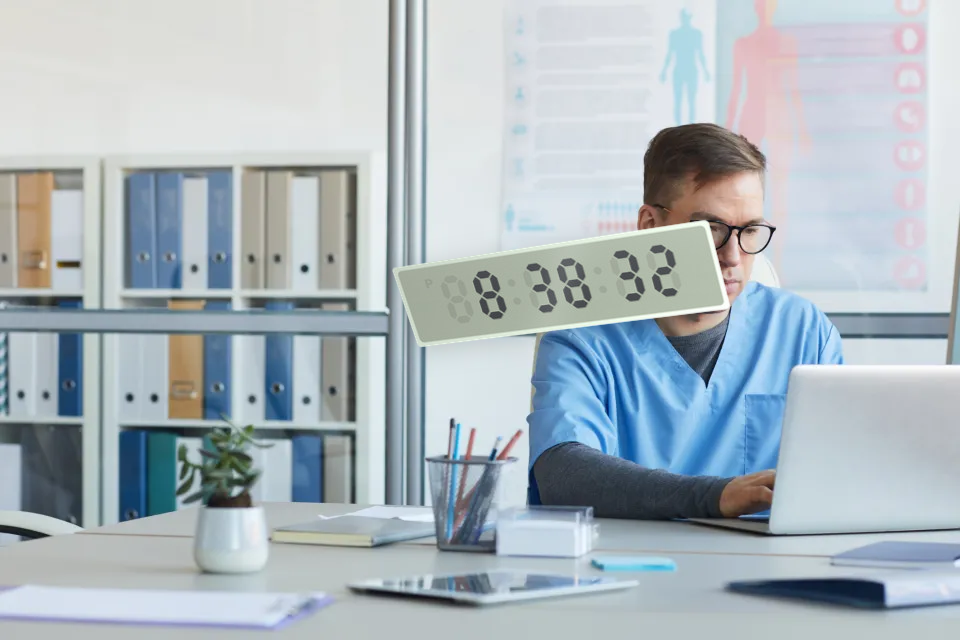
**8:38:32**
